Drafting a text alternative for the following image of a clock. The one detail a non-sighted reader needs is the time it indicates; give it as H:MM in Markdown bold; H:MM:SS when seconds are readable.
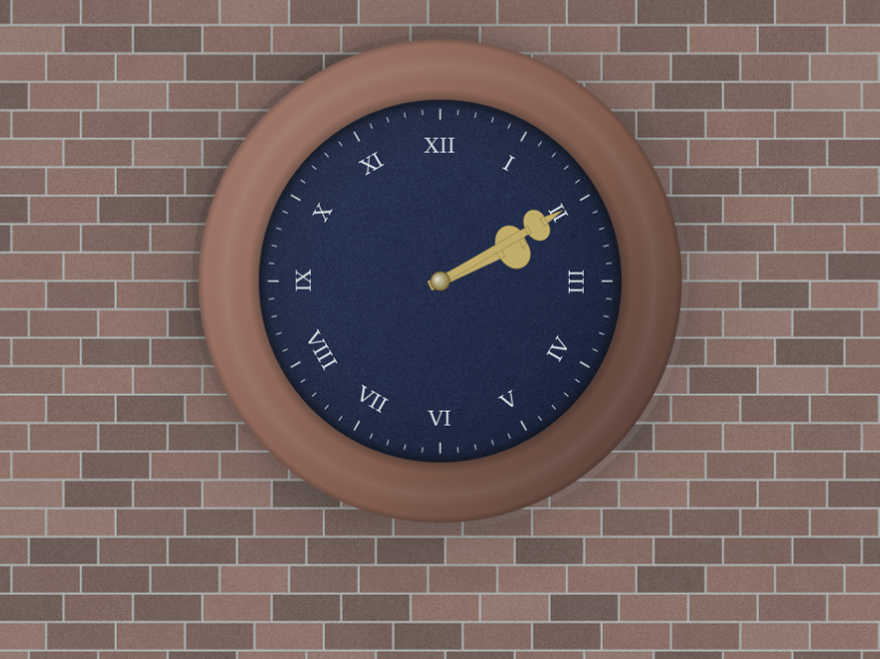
**2:10**
